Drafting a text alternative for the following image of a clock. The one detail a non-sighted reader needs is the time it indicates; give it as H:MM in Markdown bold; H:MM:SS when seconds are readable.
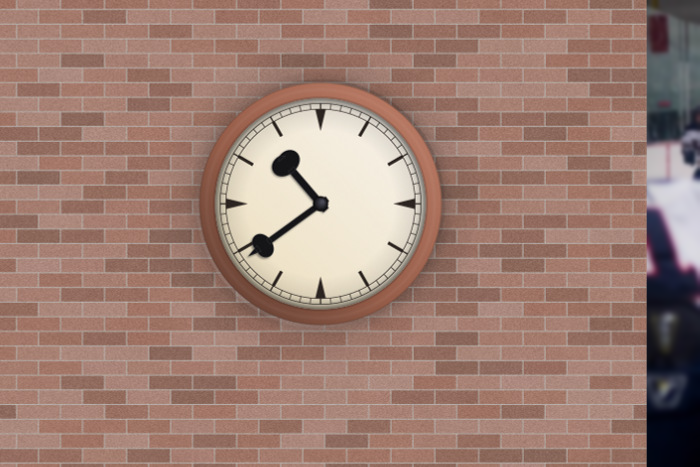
**10:39**
